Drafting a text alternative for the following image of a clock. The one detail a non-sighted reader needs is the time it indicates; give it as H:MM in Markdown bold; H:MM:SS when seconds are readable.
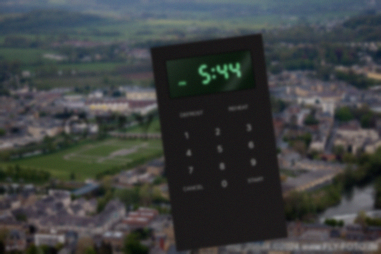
**5:44**
